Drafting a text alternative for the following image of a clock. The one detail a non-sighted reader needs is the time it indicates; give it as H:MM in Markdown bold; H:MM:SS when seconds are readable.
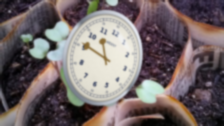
**10:46**
